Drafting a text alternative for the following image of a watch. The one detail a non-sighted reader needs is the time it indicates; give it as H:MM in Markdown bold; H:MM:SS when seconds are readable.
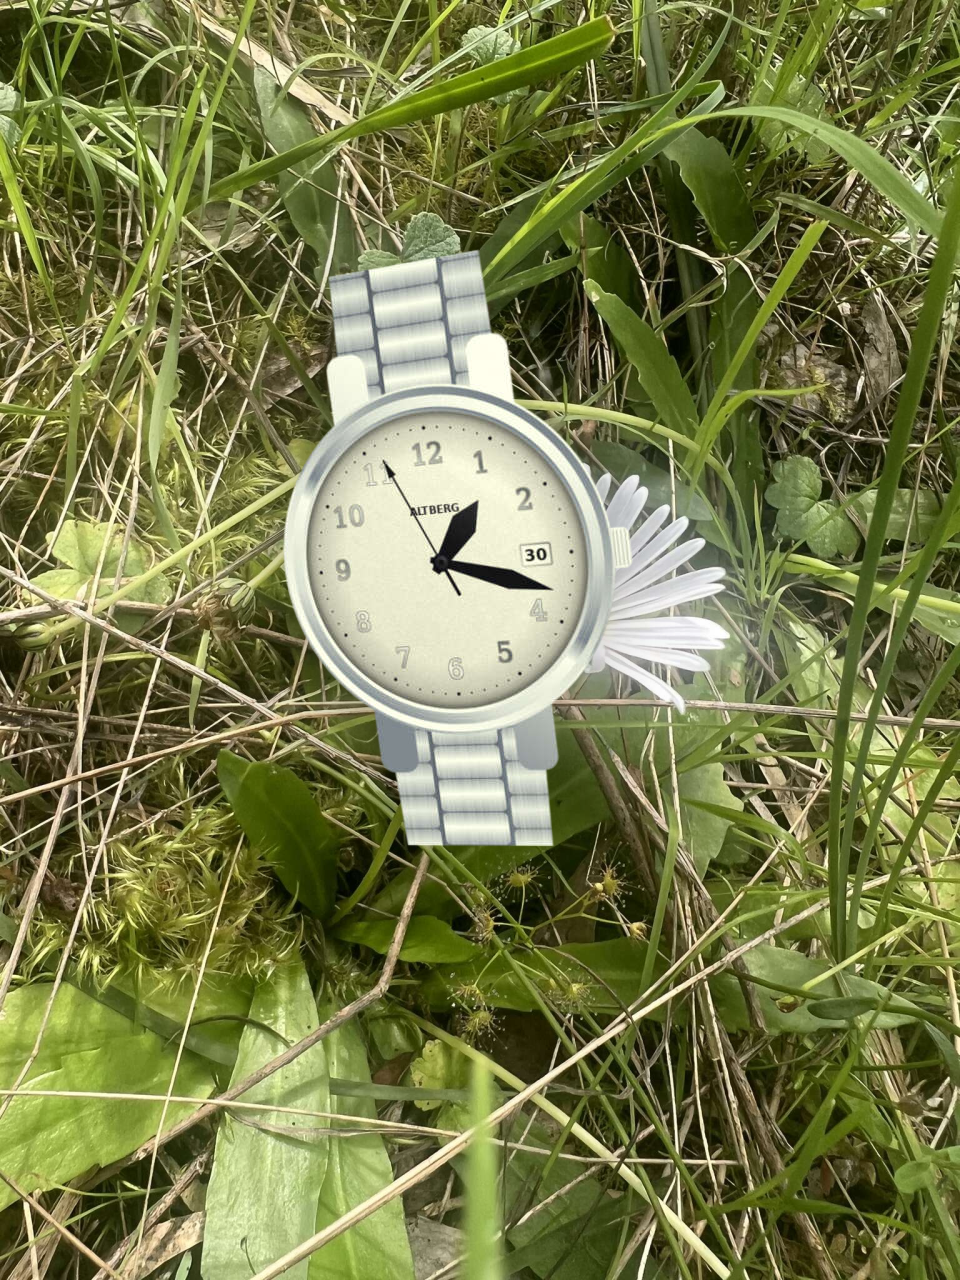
**1:17:56**
